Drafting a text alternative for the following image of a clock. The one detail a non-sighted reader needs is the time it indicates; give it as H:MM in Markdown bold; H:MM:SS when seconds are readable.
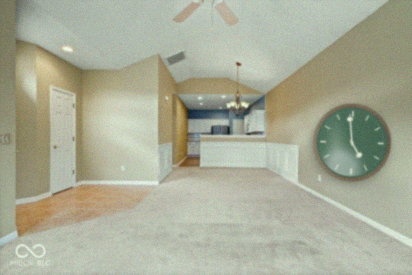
**4:59**
